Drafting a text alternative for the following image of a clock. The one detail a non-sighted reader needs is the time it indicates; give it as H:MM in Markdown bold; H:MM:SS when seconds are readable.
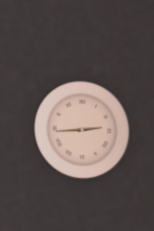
**2:44**
